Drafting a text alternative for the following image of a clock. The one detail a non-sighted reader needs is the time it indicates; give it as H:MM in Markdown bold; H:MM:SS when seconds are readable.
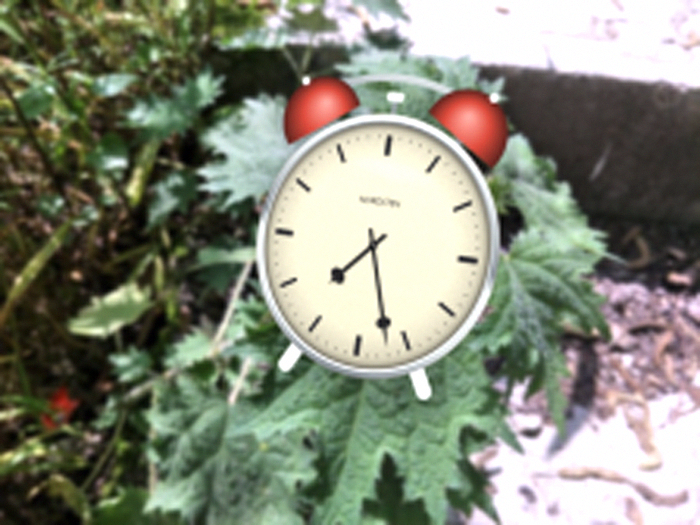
**7:27**
